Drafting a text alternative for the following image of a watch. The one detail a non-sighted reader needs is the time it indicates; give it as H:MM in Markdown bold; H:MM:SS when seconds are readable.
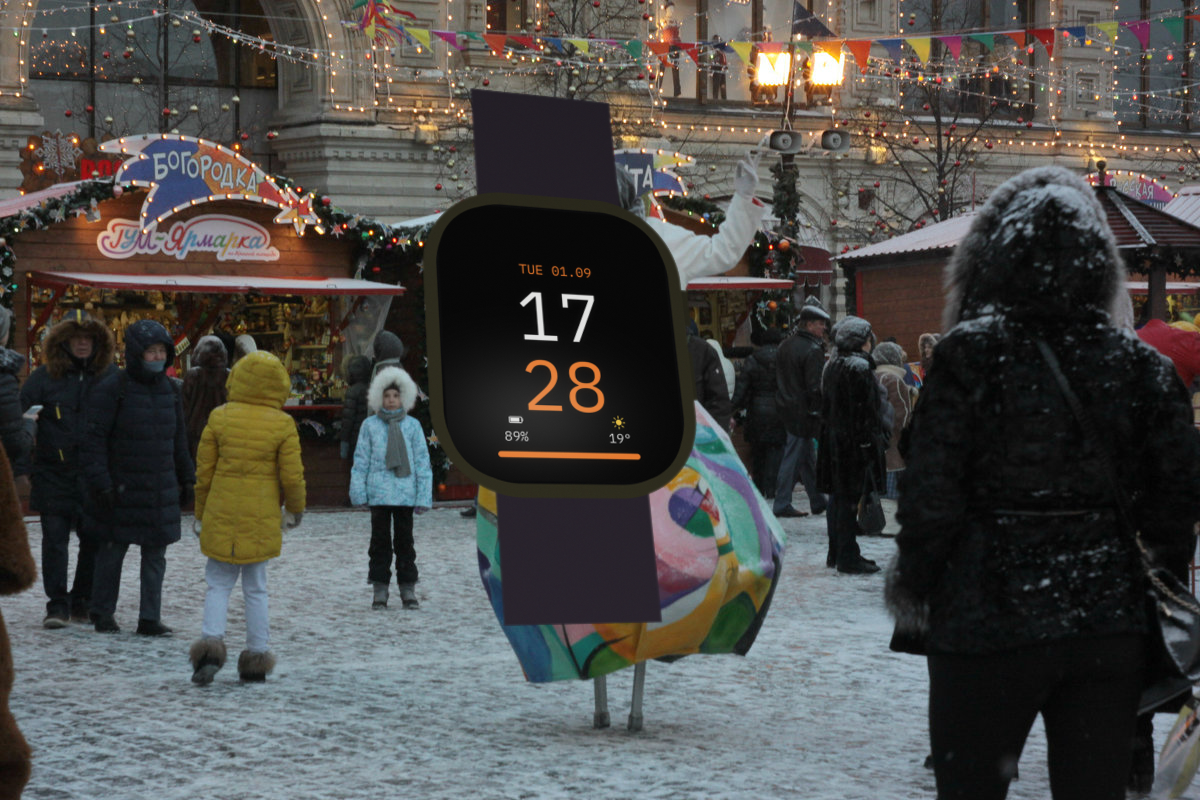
**17:28**
